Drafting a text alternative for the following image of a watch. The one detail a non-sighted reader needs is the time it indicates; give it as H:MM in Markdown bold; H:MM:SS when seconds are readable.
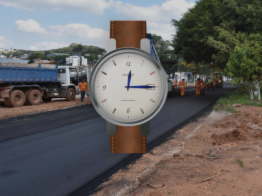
**12:15**
